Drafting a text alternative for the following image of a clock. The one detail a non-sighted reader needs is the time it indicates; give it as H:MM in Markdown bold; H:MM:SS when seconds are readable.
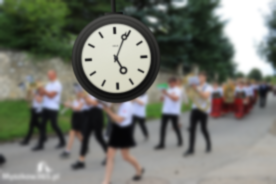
**5:04**
